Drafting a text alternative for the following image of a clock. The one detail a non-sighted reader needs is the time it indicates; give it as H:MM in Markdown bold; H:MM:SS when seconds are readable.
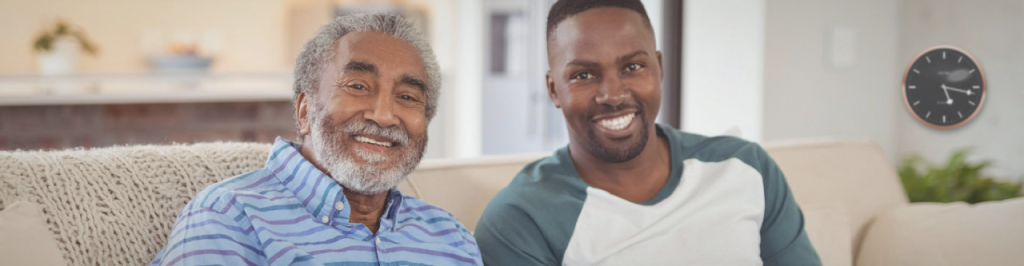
**5:17**
